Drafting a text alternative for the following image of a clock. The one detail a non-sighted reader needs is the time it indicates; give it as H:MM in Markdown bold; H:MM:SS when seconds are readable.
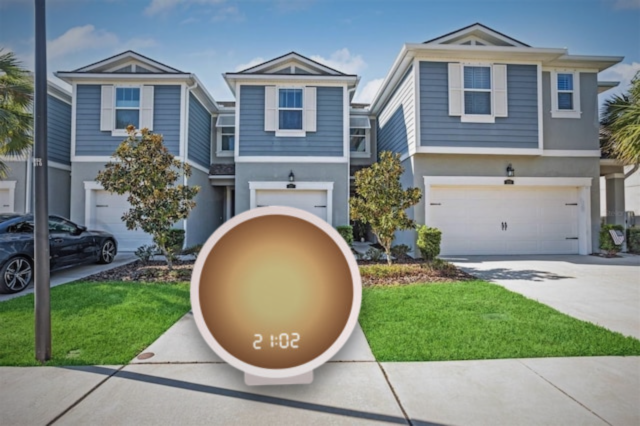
**21:02**
